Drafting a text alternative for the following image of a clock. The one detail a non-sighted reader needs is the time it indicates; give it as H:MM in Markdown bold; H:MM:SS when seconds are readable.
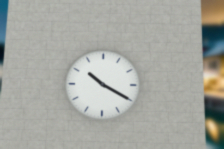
**10:20**
